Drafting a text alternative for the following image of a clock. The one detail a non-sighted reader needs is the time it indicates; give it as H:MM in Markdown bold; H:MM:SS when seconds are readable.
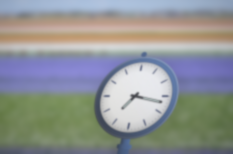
**7:17**
